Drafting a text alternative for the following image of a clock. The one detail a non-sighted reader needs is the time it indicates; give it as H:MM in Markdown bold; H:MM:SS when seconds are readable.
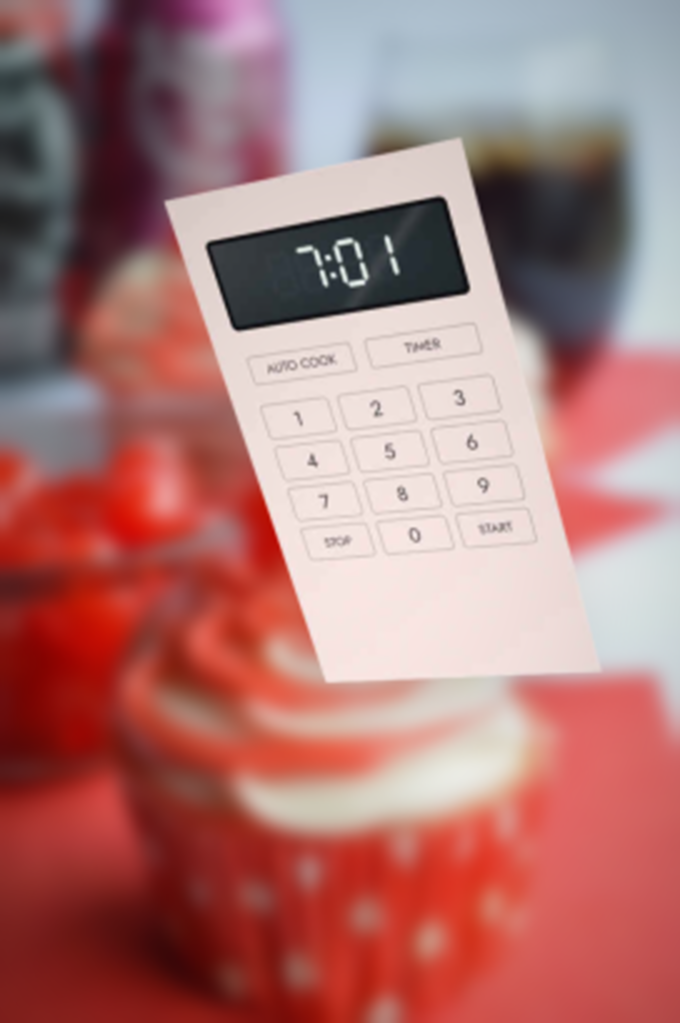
**7:01**
